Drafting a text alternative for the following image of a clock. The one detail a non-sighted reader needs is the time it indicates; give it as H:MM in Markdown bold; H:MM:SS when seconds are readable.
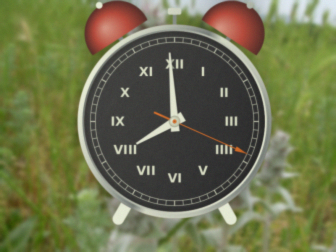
**7:59:19**
